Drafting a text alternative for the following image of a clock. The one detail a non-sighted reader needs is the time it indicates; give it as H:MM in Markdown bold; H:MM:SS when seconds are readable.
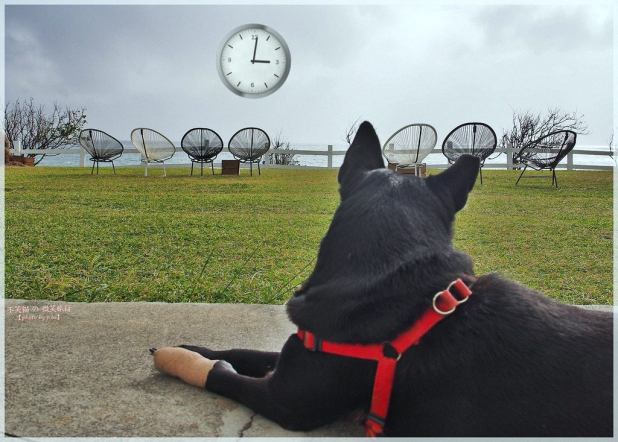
**3:01**
